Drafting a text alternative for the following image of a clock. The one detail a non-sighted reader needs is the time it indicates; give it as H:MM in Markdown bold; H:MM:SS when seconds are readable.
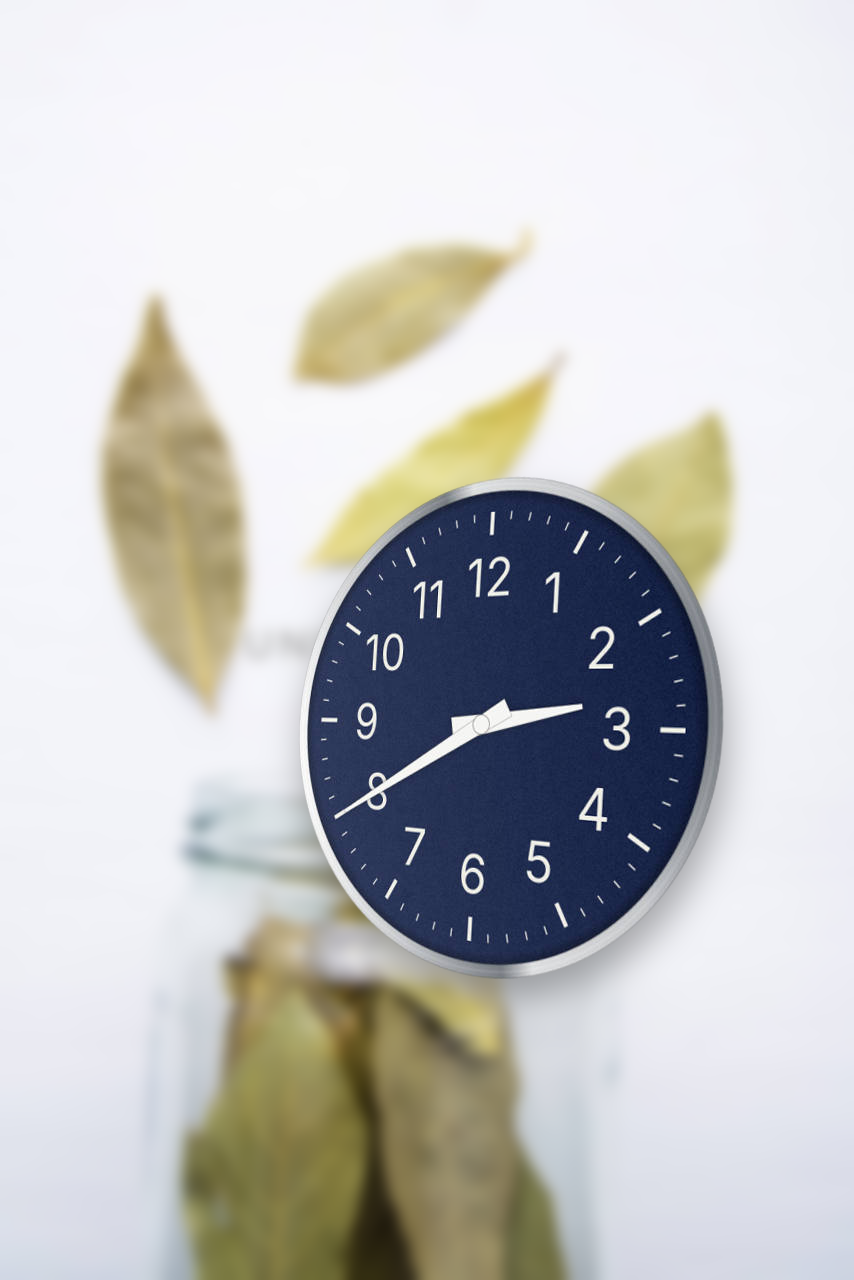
**2:40**
